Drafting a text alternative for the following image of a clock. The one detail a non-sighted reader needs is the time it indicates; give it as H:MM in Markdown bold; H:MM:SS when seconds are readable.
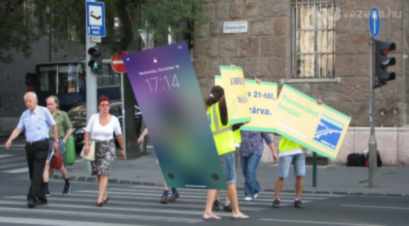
**17:14**
